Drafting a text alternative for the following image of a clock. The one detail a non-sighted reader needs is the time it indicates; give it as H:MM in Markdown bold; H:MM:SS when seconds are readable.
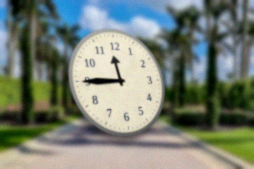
**11:45**
